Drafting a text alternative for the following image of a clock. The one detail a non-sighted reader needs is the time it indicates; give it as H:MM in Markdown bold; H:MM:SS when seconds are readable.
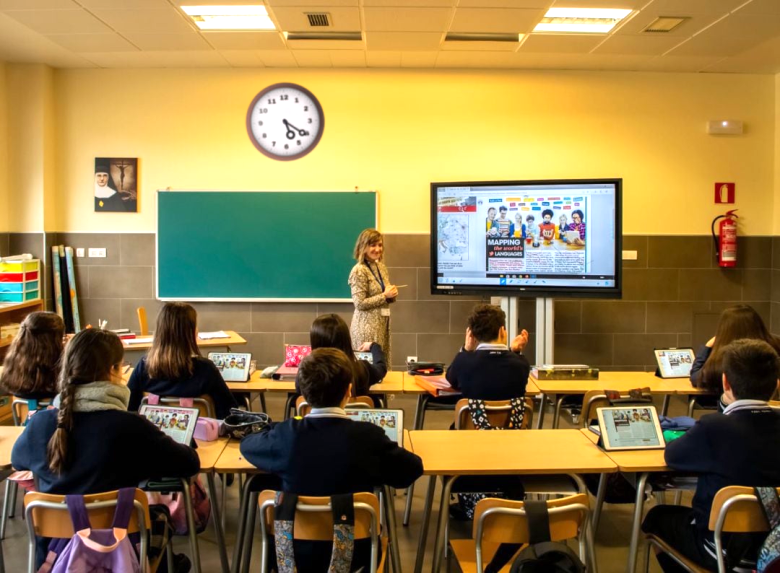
**5:21**
